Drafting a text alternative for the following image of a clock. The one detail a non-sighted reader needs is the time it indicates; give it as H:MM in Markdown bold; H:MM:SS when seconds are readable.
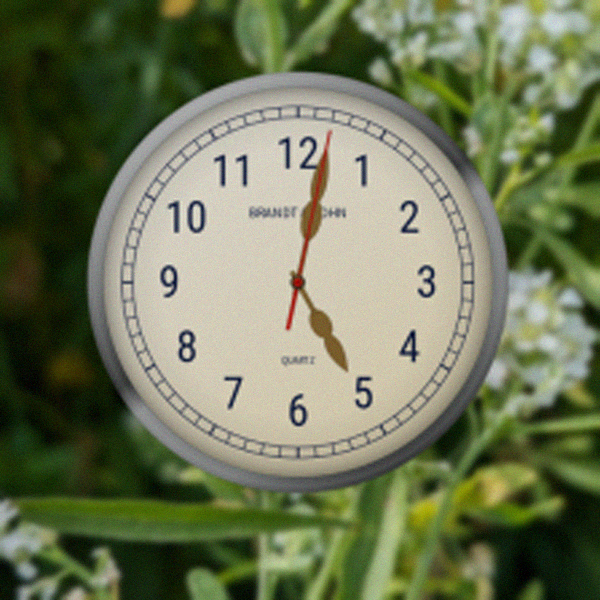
**5:02:02**
